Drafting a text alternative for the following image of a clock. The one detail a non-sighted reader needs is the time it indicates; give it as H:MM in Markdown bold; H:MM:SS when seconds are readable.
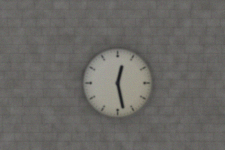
**12:28**
